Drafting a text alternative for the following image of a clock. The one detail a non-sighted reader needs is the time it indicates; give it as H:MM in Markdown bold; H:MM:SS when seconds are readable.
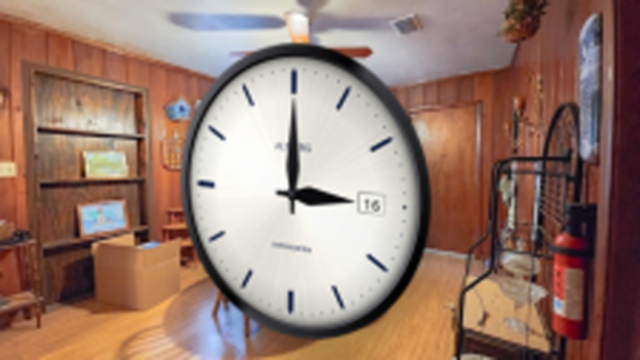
**3:00**
